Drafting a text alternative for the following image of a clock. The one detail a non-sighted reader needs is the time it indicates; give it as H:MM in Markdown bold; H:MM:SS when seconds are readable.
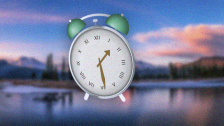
**1:29**
